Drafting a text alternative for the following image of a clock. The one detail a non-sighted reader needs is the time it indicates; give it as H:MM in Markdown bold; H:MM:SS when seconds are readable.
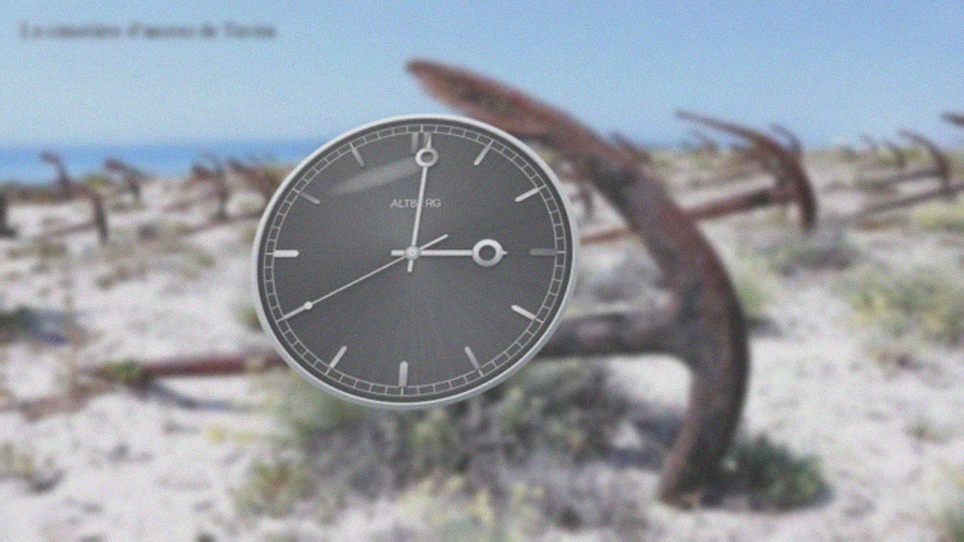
**3:00:40**
